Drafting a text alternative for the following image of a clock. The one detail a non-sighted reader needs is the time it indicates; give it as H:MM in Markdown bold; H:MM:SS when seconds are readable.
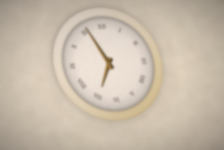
**6:56**
